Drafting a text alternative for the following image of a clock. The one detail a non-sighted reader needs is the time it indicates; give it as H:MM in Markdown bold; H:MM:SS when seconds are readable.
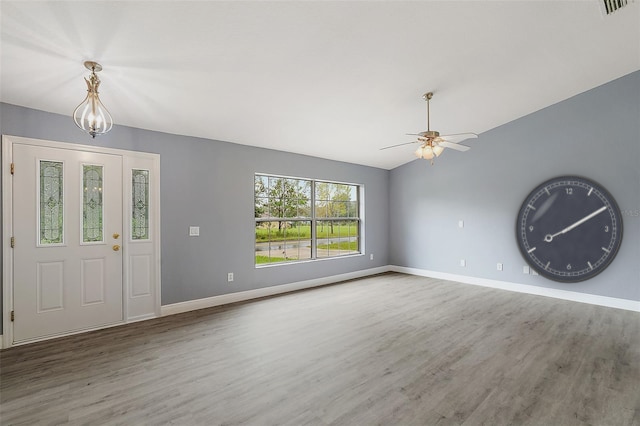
**8:10**
